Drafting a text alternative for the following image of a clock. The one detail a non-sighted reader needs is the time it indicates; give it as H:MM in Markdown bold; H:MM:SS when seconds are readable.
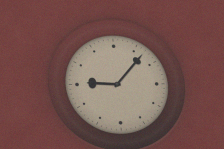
**9:07**
